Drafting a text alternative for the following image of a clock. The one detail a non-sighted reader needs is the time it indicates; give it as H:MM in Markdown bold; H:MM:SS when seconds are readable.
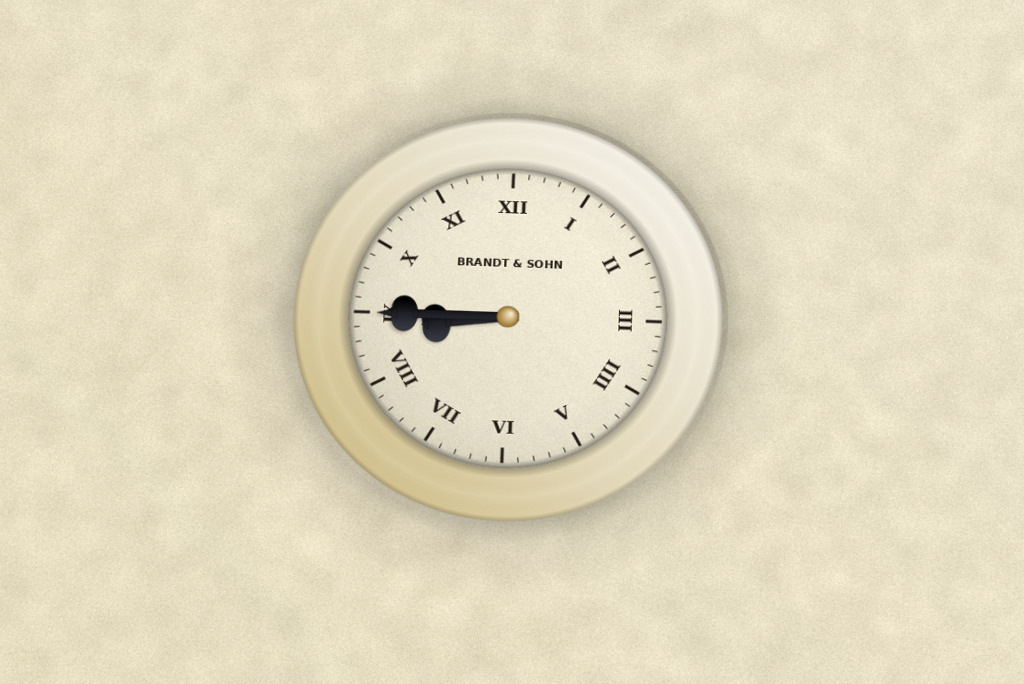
**8:45**
